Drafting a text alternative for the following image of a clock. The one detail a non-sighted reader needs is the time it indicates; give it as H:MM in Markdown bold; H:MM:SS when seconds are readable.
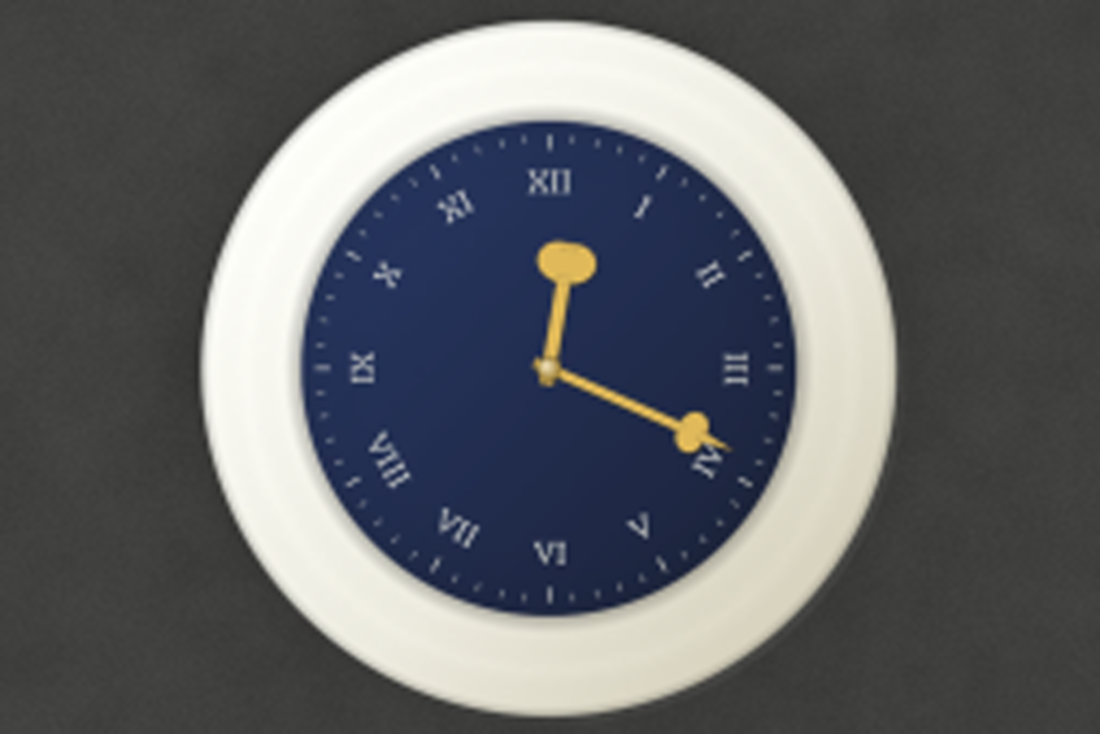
**12:19**
